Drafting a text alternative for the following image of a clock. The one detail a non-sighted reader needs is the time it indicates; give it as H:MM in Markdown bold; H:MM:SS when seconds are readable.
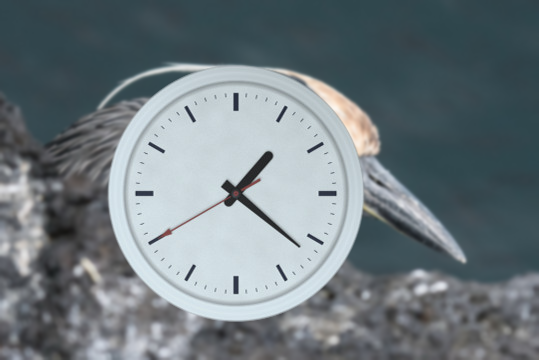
**1:21:40**
